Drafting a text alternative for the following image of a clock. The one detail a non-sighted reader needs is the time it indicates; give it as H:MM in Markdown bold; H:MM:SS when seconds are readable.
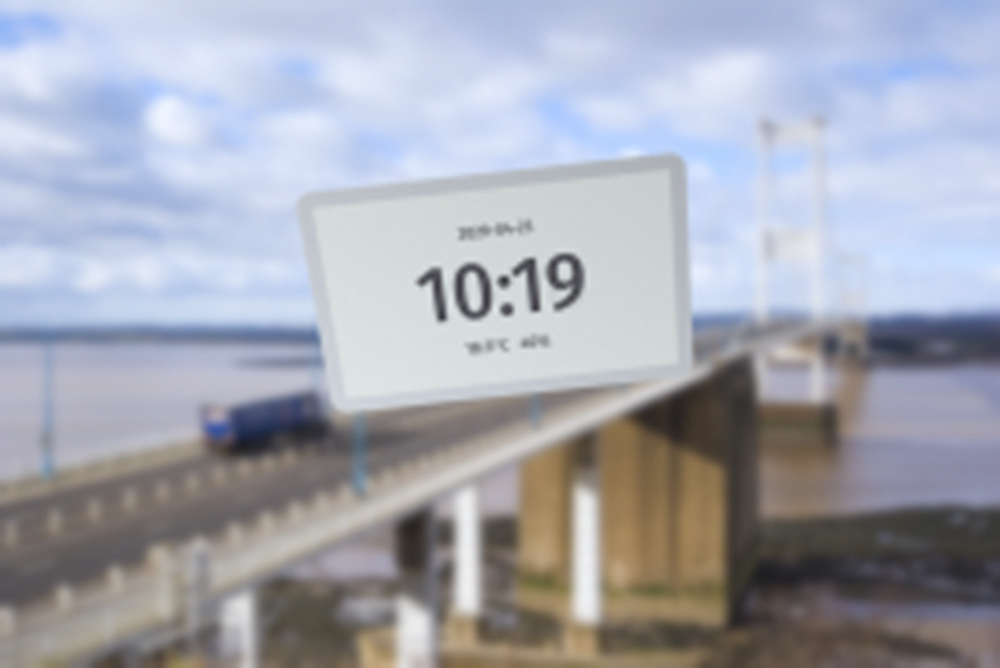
**10:19**
